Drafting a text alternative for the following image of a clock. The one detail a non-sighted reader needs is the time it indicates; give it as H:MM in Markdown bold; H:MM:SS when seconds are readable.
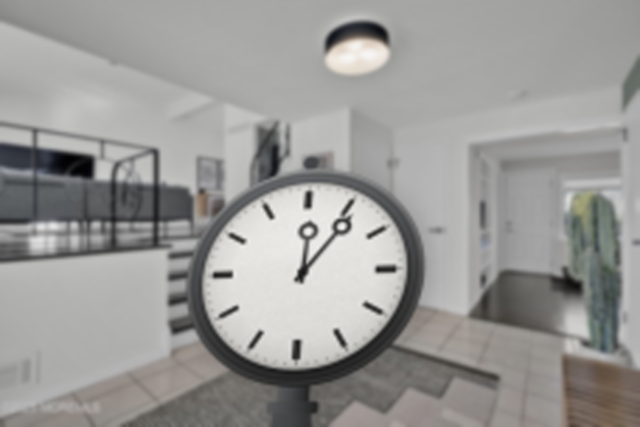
**12:06**
